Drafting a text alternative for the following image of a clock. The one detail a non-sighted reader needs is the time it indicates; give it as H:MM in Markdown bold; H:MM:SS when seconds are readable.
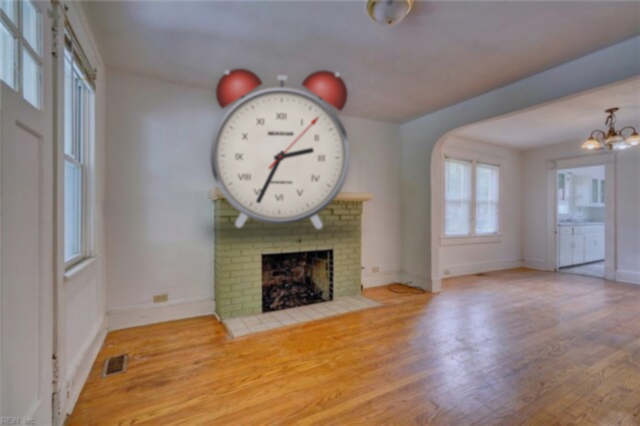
**2:34:07**
